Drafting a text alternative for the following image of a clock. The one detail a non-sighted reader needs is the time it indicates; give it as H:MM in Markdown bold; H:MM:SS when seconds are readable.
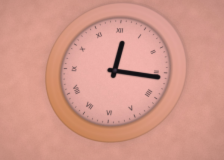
**12:16**
